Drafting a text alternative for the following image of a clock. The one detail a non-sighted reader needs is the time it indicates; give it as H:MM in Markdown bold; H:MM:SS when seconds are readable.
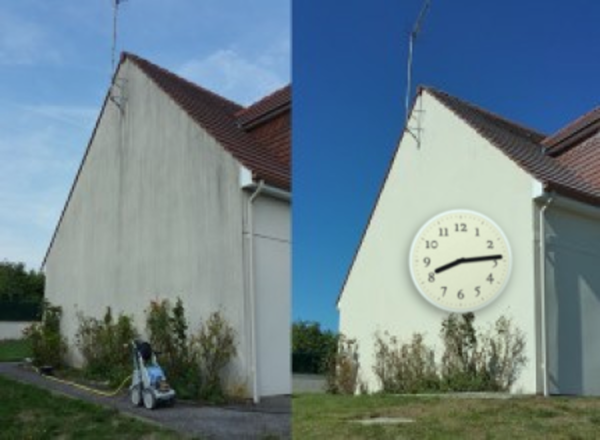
**8:14**
